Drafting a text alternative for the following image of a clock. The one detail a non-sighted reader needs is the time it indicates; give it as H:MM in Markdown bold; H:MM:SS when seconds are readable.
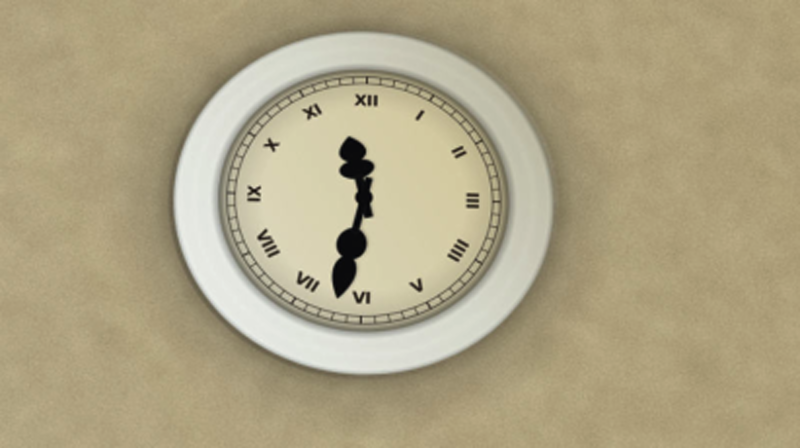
**11:32**
